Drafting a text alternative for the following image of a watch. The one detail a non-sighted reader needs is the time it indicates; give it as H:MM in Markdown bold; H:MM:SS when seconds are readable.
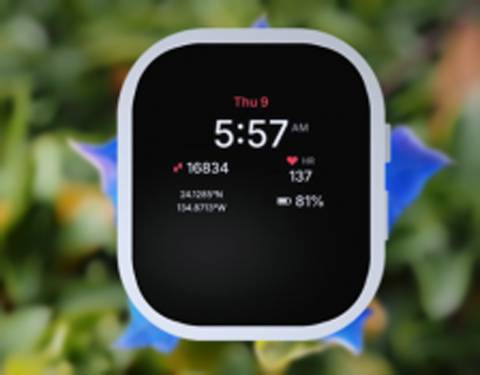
**5:57**
